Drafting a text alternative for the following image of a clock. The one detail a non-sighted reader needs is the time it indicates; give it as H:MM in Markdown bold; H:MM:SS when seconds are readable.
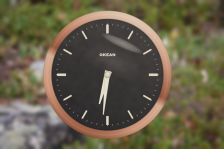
**6:31**
